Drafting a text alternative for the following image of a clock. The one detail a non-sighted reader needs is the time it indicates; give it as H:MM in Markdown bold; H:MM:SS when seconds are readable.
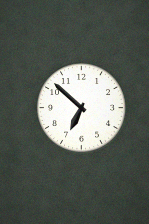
**6:52**
